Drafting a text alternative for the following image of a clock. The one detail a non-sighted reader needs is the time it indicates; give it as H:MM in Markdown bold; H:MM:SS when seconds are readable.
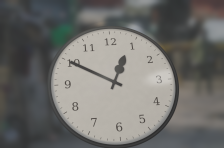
**12:50**
